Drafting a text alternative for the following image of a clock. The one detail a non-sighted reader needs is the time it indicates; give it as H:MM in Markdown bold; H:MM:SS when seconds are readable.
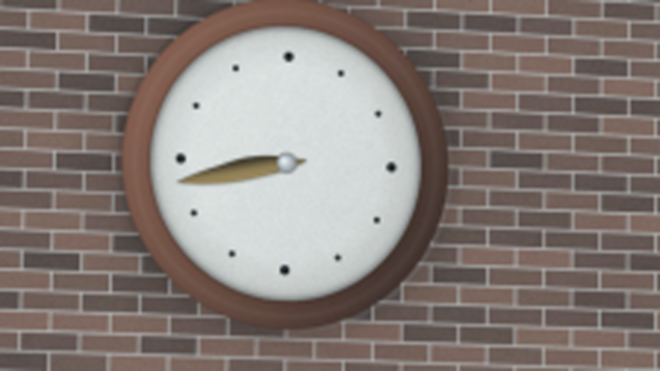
**8:43**
